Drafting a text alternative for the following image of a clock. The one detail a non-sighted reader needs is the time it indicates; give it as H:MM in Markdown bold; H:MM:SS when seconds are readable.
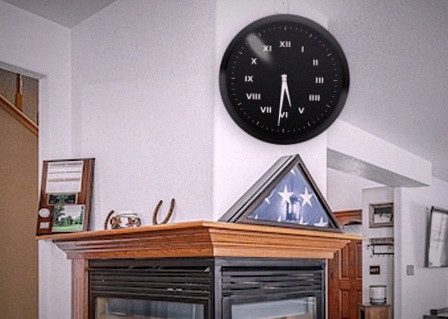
**5:31**
